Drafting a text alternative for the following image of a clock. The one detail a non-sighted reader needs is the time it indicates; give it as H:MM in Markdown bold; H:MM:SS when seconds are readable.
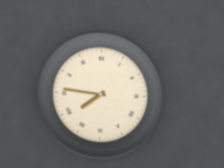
**7:46**
